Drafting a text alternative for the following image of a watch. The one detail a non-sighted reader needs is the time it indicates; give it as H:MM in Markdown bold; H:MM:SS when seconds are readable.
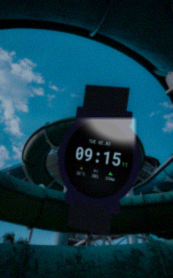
**9:15**
